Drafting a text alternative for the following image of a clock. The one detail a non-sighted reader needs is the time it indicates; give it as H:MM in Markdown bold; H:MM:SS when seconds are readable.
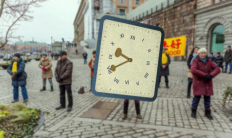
**9:40**
